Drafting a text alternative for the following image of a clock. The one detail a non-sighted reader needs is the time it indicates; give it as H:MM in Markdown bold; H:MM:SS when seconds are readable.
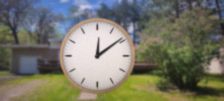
**12:09**
